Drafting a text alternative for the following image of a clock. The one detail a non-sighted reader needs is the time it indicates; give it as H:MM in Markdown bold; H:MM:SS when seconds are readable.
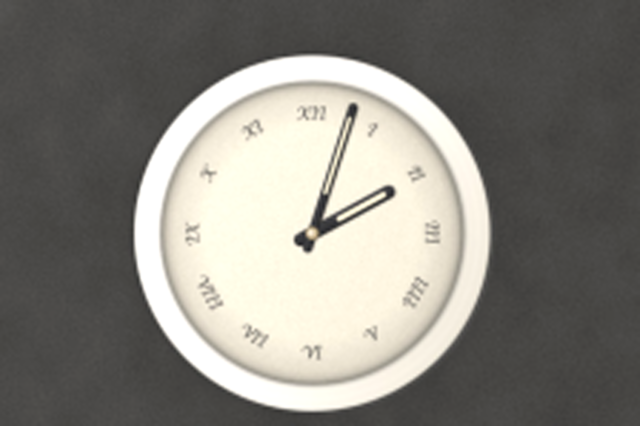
**2:03**
